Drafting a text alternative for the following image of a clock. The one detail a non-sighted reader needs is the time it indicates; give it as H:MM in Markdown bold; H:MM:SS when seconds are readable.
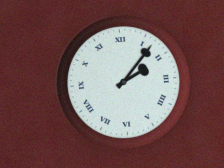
**2:07**
